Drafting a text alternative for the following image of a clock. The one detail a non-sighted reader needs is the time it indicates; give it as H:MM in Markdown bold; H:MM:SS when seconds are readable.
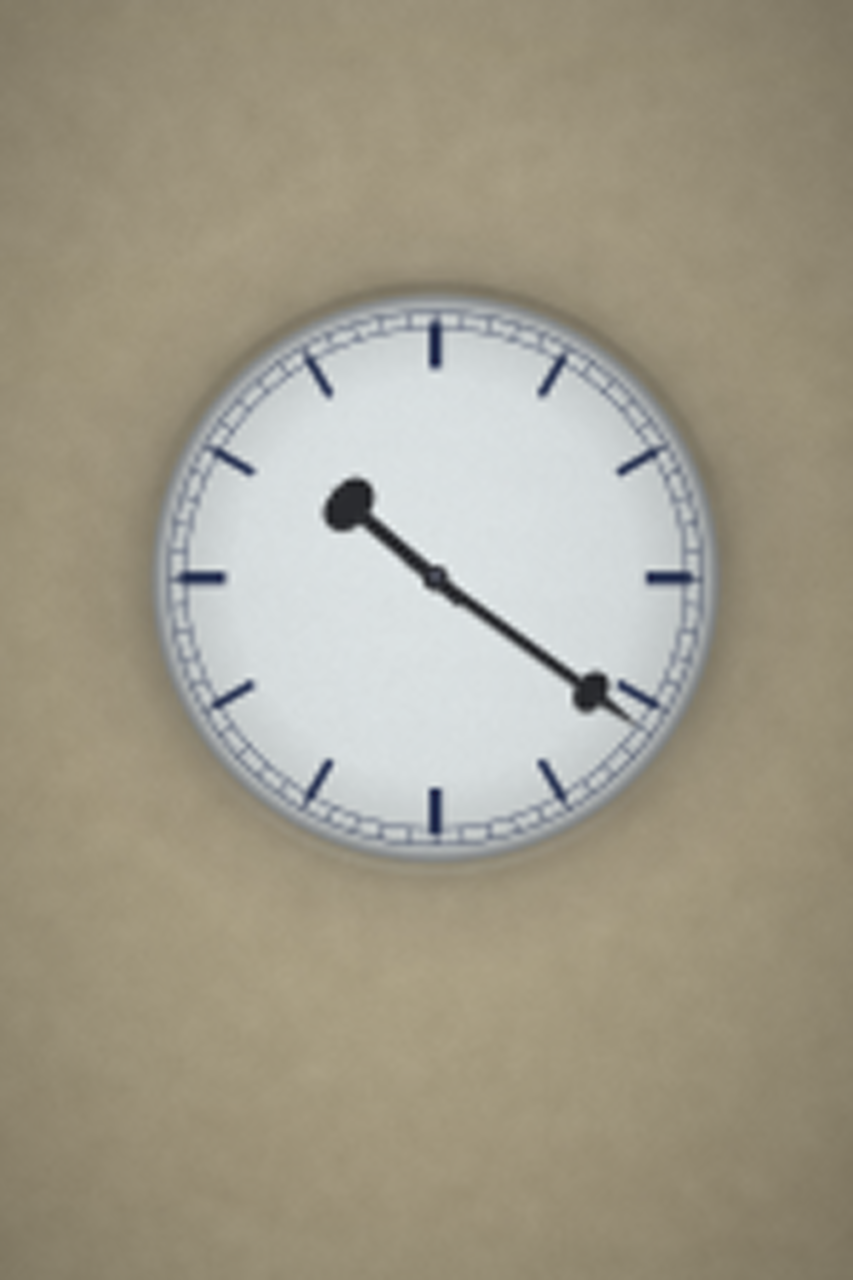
**10:21**
